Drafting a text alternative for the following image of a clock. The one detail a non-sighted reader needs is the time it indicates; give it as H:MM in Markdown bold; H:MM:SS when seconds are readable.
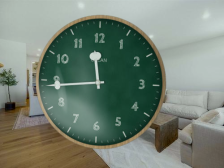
**11:44**
